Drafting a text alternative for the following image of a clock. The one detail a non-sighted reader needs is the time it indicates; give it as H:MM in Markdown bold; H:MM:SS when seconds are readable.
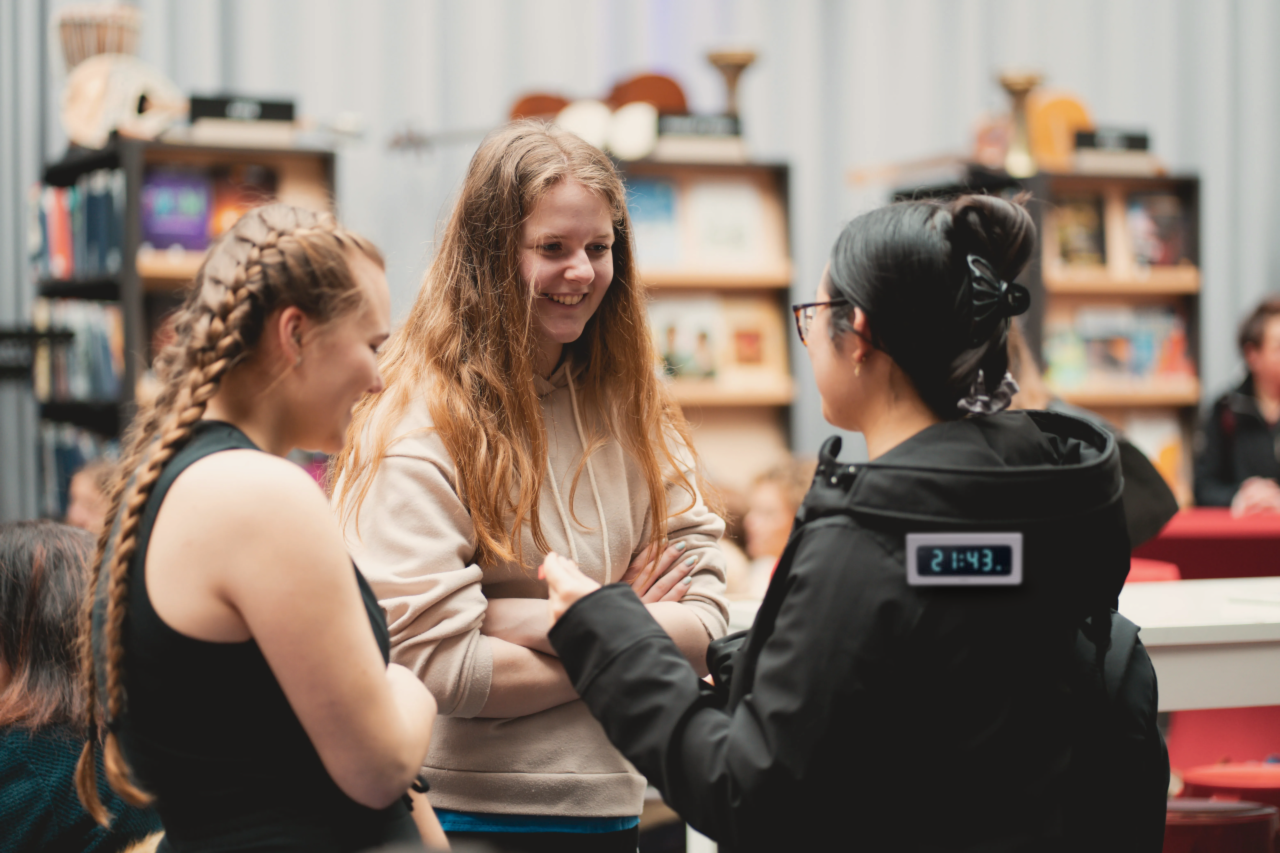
**21:43**
